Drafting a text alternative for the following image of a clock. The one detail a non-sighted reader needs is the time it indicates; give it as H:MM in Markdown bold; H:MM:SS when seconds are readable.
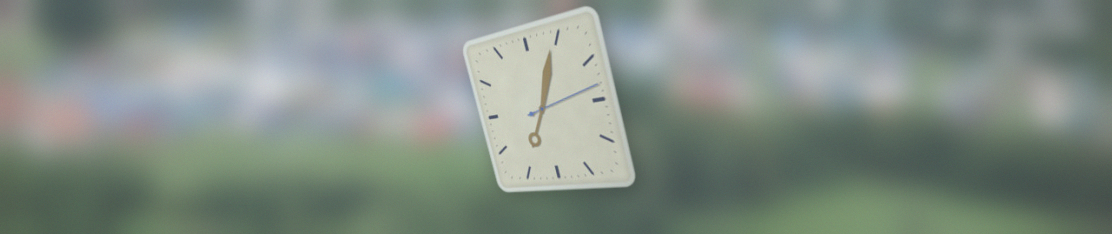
**7:04:13**
